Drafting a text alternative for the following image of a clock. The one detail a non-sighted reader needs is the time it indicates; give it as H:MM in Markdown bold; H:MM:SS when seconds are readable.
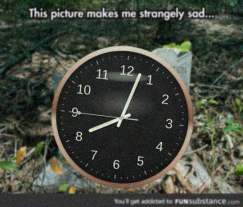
**8:02:45**
